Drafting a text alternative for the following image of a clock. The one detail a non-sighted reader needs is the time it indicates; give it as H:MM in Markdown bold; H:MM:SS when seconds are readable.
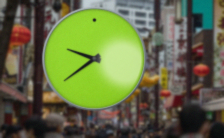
**9:39**
